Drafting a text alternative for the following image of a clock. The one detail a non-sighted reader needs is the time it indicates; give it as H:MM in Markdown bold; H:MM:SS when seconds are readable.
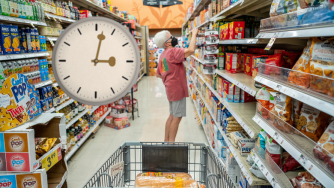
**3:02**
